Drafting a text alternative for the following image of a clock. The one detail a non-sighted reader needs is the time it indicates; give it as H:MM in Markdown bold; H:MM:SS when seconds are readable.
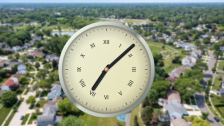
**7:08**
